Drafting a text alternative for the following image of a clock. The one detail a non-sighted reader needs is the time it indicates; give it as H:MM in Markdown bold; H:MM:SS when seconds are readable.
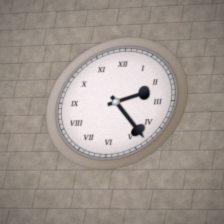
**2:23**
